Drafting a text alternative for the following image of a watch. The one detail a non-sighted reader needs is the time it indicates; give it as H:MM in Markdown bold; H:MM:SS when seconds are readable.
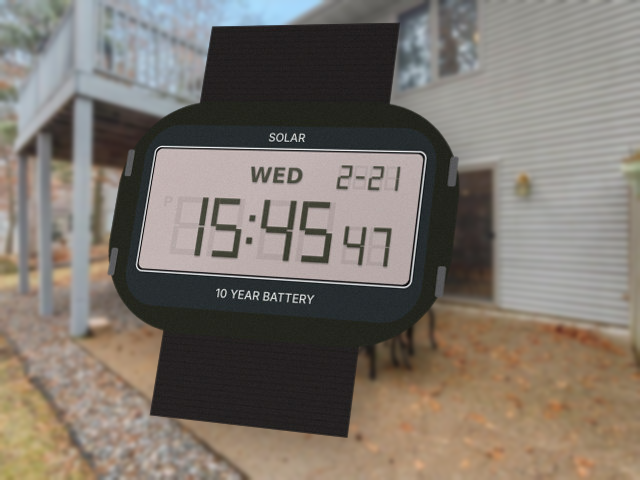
**15:45:47**
